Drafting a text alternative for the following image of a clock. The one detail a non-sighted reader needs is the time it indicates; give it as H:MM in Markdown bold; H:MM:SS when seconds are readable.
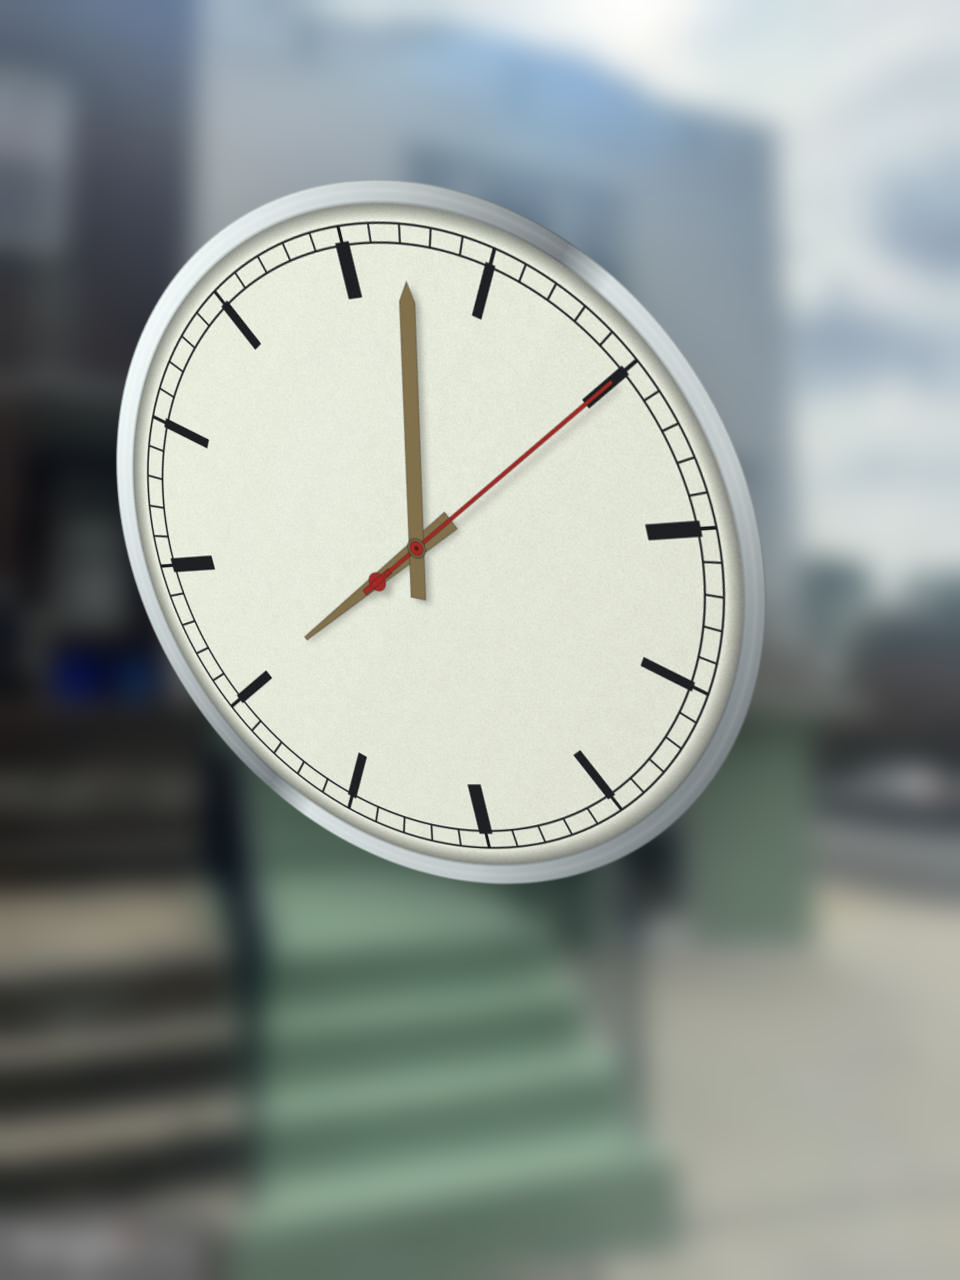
**8:02:10**
